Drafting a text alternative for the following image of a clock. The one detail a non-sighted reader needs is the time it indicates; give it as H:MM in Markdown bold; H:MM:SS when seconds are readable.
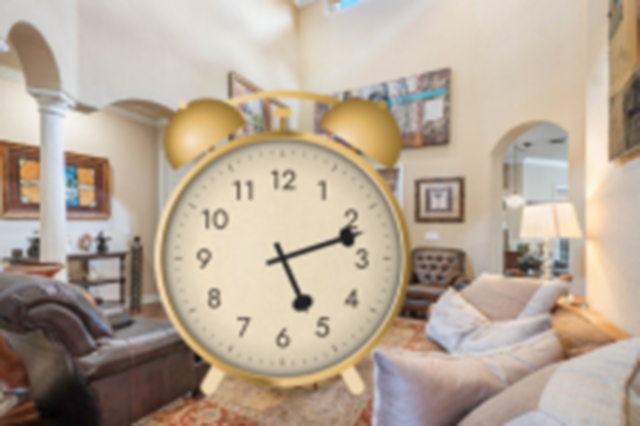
**5:12**
